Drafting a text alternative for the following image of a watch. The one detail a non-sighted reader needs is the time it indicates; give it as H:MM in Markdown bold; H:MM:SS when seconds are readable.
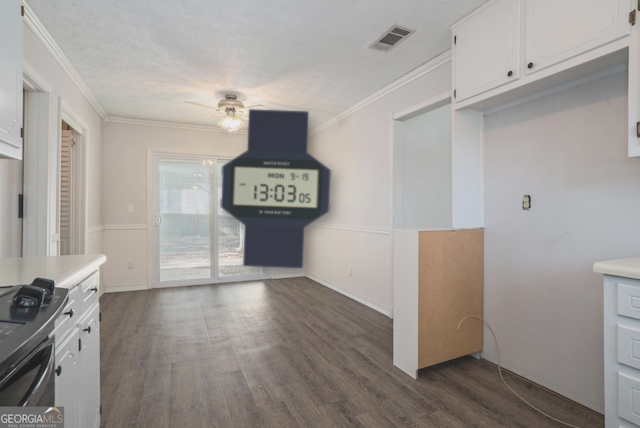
**13:03**
